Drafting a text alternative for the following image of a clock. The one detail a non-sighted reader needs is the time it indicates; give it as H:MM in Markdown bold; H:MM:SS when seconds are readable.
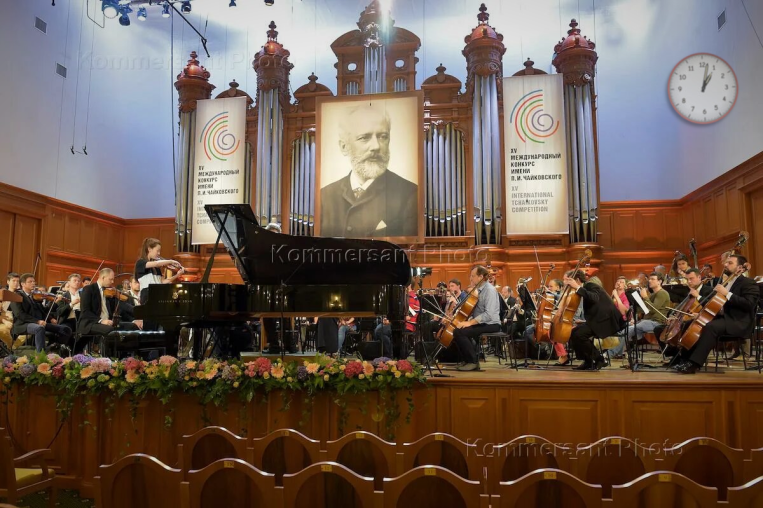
**1:02**
